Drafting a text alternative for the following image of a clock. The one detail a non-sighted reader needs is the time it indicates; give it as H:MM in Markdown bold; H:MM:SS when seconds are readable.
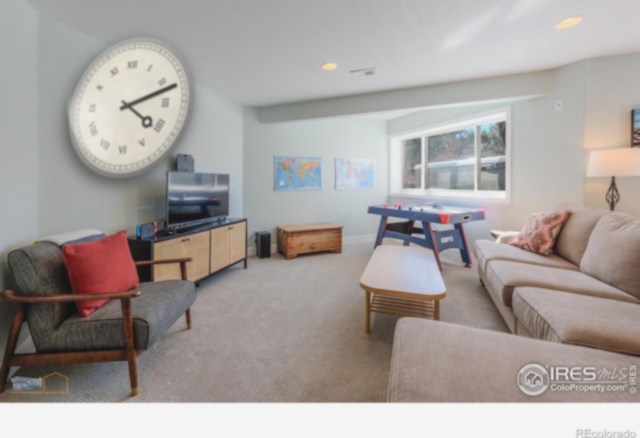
**4:12**
